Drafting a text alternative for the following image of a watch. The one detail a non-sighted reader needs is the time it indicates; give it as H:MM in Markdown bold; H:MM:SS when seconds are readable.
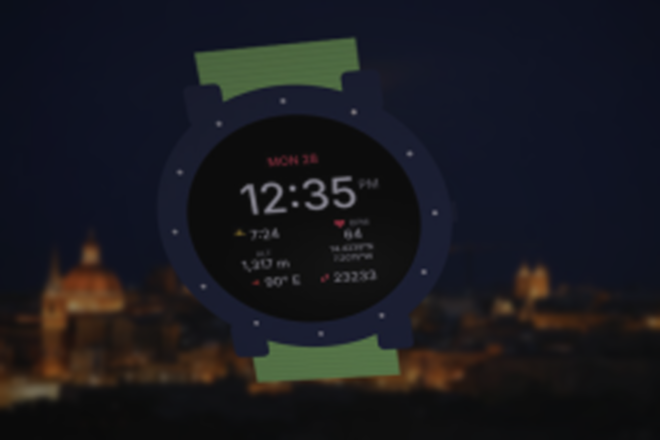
**12:35**
